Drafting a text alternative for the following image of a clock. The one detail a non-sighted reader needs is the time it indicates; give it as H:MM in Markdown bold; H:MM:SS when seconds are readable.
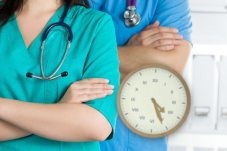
**4:26**
